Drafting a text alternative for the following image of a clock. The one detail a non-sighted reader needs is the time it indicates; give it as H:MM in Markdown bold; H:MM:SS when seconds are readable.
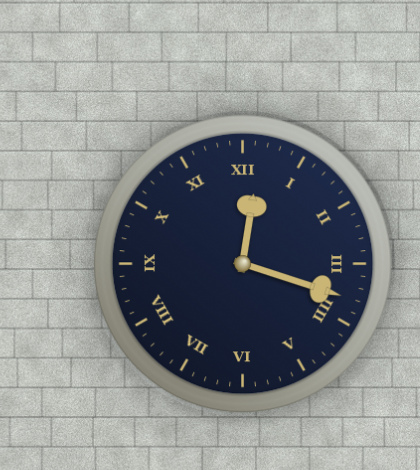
**12:18**
